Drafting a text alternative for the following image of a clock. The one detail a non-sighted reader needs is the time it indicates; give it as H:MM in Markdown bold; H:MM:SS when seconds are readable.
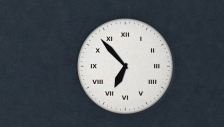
**6:53**
